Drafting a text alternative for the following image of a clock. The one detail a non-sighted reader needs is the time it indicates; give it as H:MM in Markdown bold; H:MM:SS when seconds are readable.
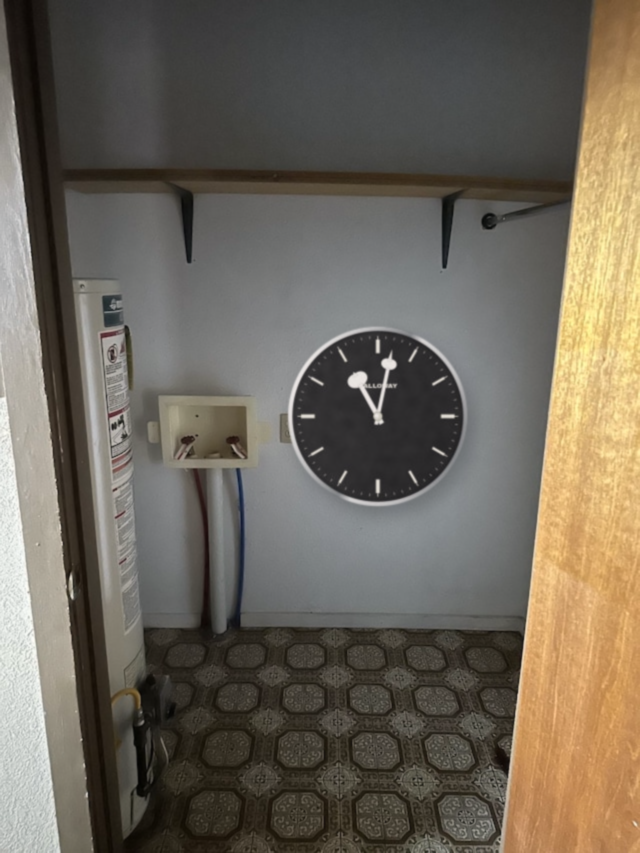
**11:02**
